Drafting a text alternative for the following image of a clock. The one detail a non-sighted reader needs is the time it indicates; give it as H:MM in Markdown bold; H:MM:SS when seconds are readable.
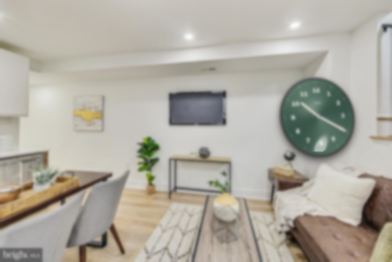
**10:20**
